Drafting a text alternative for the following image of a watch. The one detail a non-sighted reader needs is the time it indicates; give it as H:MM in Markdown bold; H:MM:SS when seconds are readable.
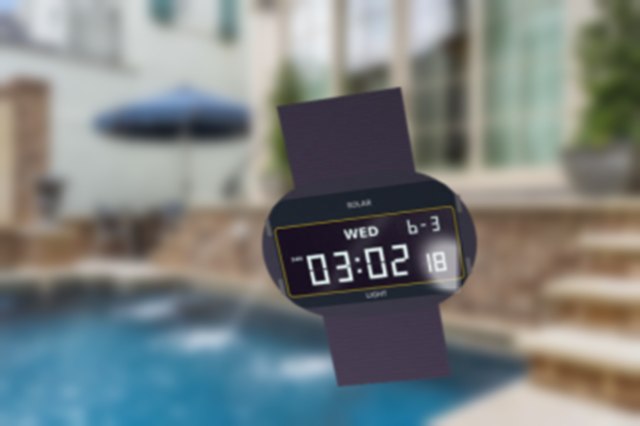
**3:02:18**
